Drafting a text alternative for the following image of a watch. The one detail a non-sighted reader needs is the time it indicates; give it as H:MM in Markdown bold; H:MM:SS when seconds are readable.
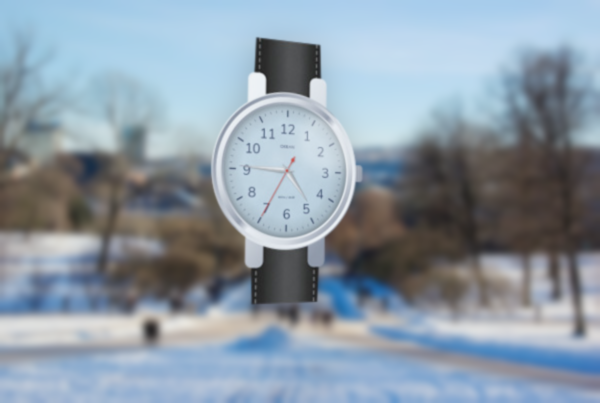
**4:45:35**
